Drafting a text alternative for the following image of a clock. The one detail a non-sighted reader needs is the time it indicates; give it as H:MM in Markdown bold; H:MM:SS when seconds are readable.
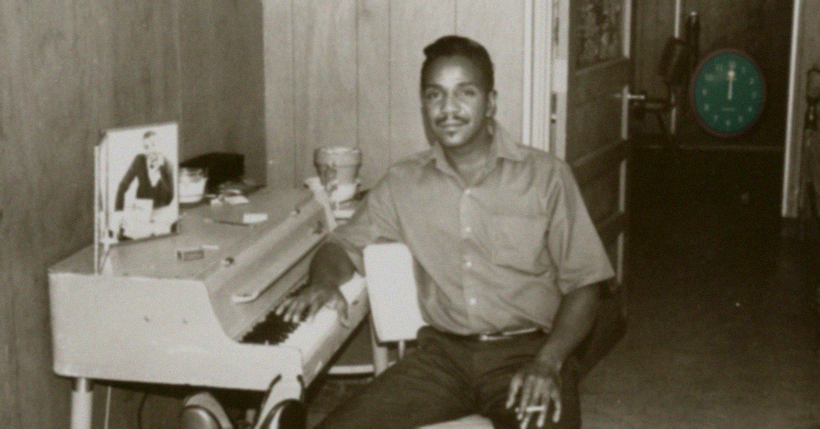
**12:00**
